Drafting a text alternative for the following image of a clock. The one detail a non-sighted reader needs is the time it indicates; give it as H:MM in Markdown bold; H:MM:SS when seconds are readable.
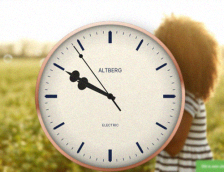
**9:49:54**
